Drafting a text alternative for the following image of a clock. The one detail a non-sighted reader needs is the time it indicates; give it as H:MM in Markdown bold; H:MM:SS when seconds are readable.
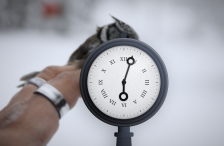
**6:03**
